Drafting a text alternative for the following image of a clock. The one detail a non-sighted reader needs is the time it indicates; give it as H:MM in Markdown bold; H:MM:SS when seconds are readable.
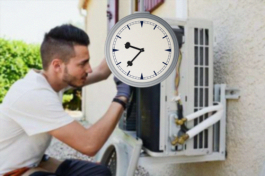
**9:37**
